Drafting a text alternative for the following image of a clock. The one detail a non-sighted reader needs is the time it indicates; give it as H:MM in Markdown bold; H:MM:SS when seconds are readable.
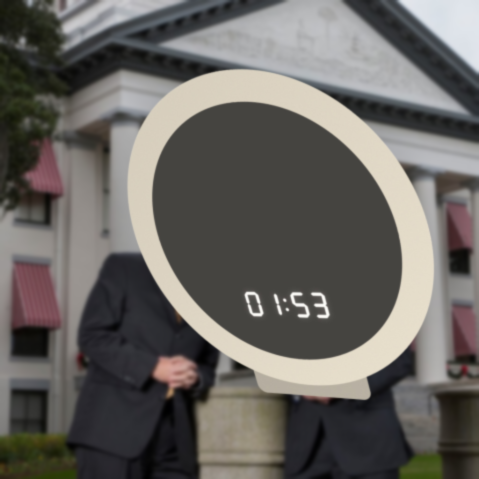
**1:53**
